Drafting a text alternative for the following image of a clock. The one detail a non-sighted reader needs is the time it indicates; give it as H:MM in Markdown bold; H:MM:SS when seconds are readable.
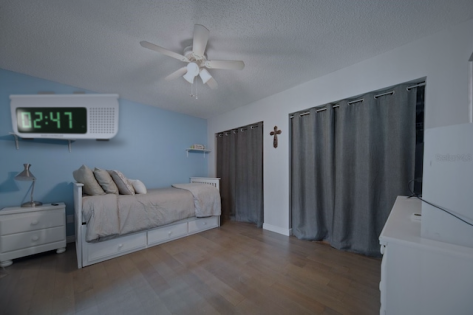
**2:47**
